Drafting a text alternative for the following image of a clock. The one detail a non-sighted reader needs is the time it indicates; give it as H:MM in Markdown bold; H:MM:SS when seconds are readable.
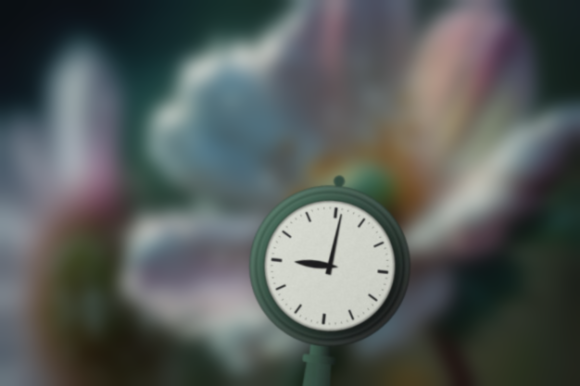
**9:01**
